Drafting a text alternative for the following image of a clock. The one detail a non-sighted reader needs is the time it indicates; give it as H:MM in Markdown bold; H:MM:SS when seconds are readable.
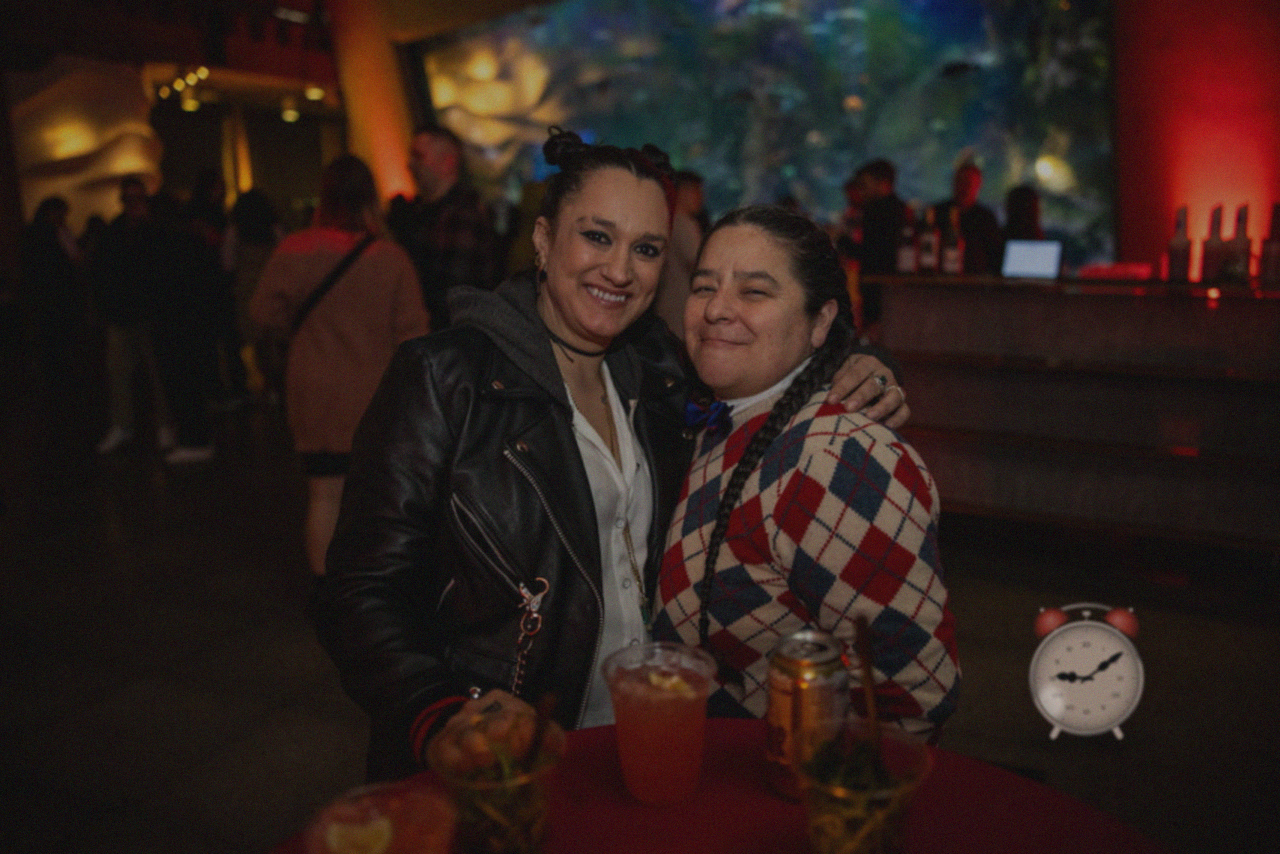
**9:09**
